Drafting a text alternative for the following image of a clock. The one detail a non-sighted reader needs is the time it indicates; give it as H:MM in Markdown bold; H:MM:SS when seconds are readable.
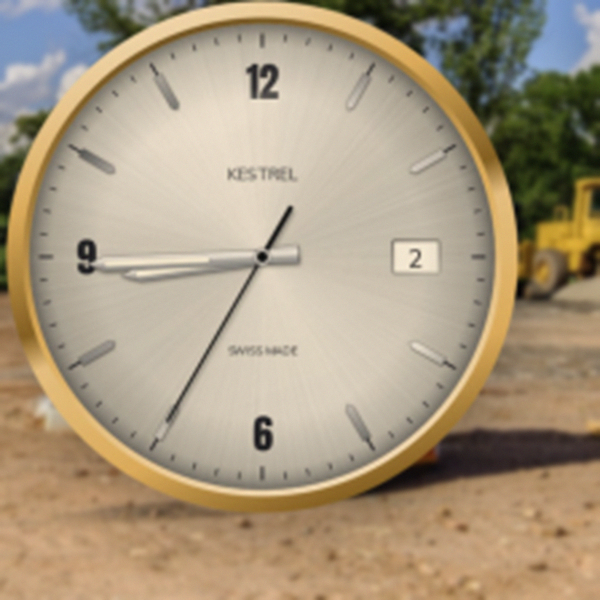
**8:44:35**
